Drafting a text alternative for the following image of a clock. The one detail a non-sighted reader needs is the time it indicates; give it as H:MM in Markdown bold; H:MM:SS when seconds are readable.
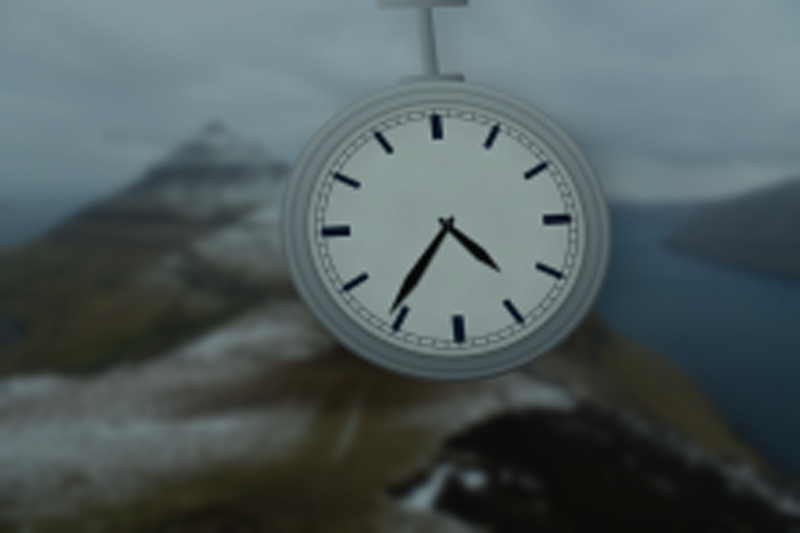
**4:36**
